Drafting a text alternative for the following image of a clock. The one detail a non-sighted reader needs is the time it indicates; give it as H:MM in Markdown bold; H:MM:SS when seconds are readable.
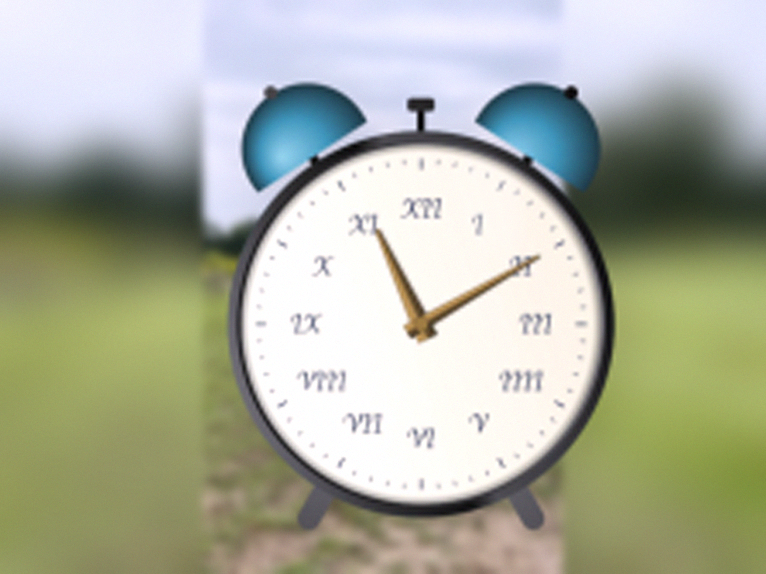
**11:10**
